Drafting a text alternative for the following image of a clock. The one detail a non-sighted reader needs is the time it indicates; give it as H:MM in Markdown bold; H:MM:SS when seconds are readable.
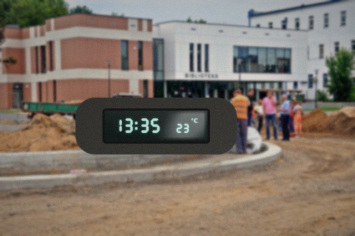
**13:35**
